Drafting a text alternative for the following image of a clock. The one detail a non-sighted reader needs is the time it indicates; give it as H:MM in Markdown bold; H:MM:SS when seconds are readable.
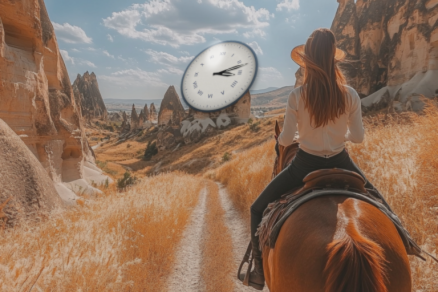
**3:12**
